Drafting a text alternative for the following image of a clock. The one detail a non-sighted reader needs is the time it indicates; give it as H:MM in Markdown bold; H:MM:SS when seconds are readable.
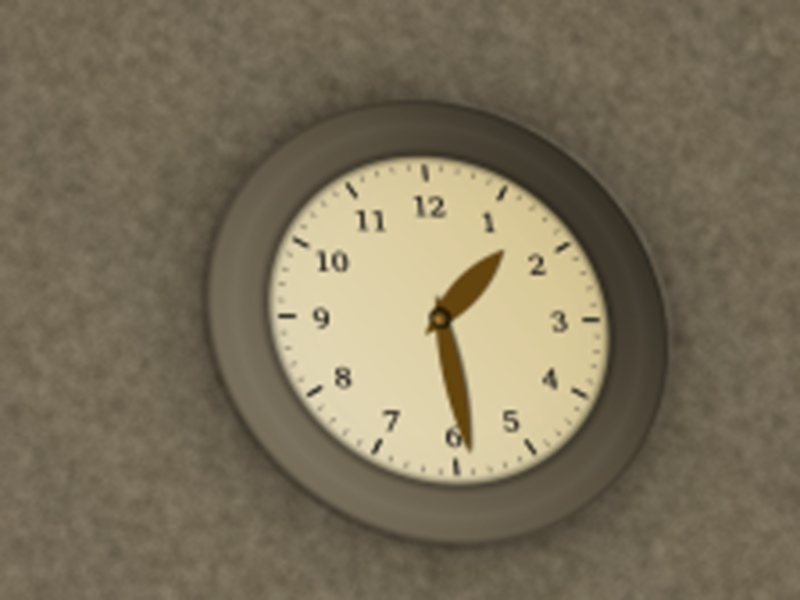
**1:29**
